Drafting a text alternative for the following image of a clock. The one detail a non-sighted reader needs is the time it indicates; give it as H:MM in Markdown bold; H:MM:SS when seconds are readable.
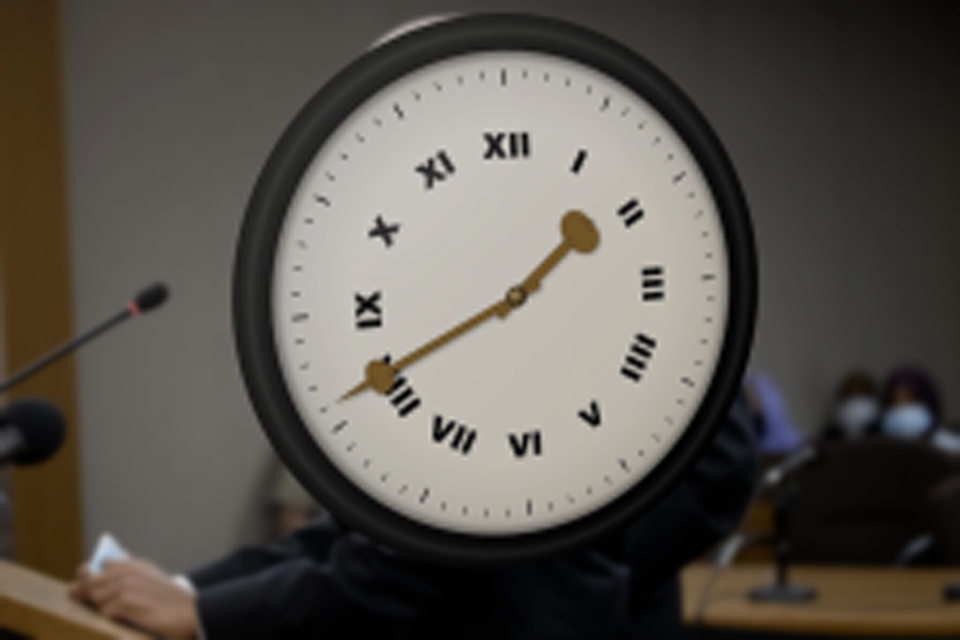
**1:41**
